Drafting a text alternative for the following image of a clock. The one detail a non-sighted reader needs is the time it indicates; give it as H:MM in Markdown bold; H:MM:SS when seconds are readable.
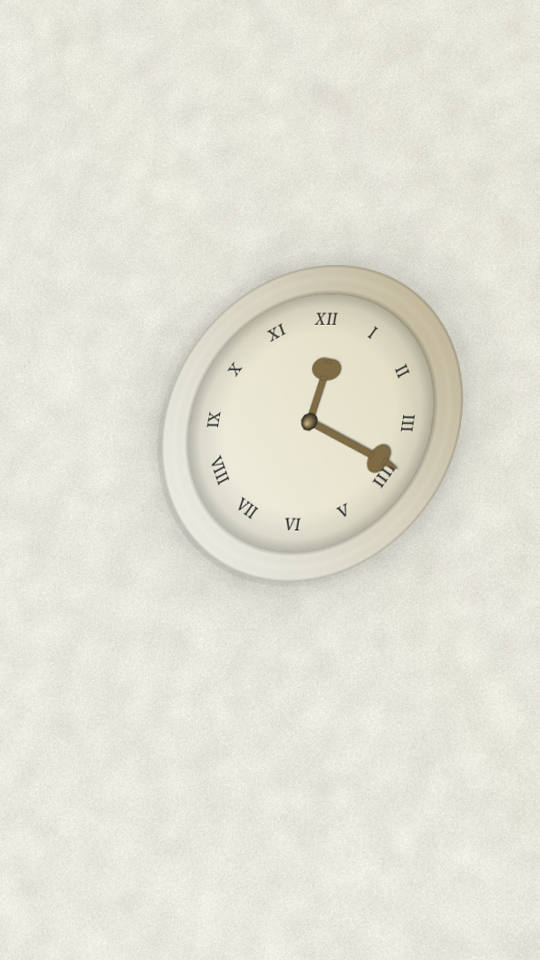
**12:19**
